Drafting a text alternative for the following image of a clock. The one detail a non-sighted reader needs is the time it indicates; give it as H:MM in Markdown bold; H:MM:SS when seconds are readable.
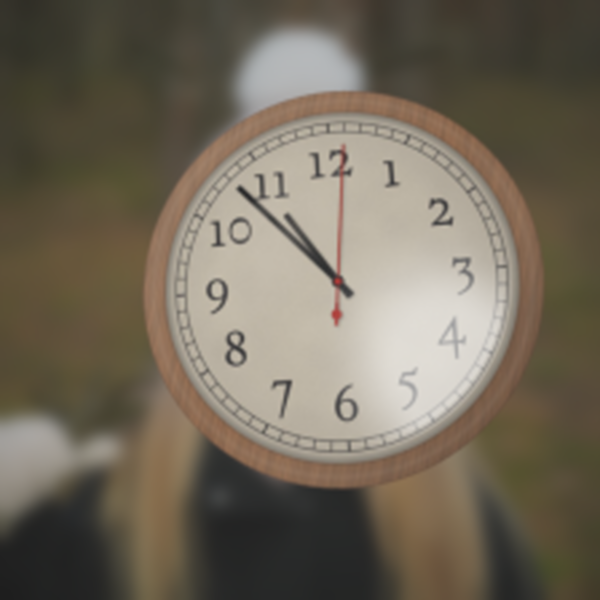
**10:53:01**
